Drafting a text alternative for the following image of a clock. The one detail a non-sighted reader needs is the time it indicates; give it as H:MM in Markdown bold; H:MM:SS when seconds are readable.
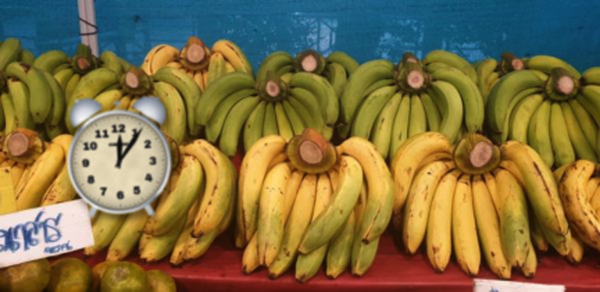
**12:06**
